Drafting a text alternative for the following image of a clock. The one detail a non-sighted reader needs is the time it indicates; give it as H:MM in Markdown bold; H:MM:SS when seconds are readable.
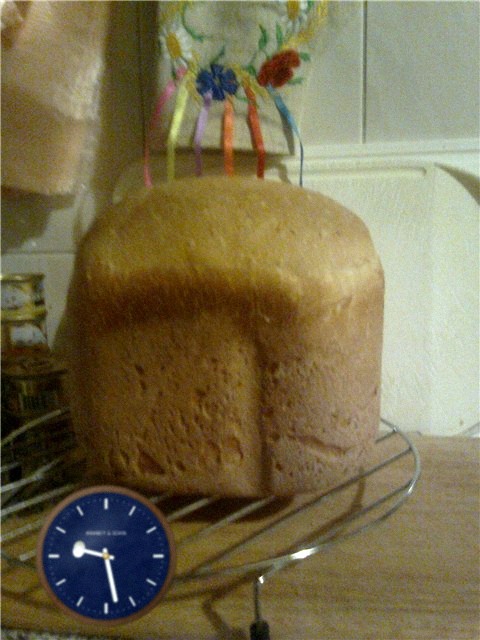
**9:28**
